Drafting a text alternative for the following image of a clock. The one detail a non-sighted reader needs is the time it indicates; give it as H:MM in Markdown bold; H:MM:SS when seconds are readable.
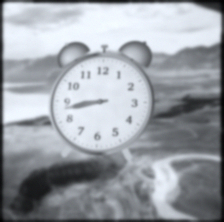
**8:43**
